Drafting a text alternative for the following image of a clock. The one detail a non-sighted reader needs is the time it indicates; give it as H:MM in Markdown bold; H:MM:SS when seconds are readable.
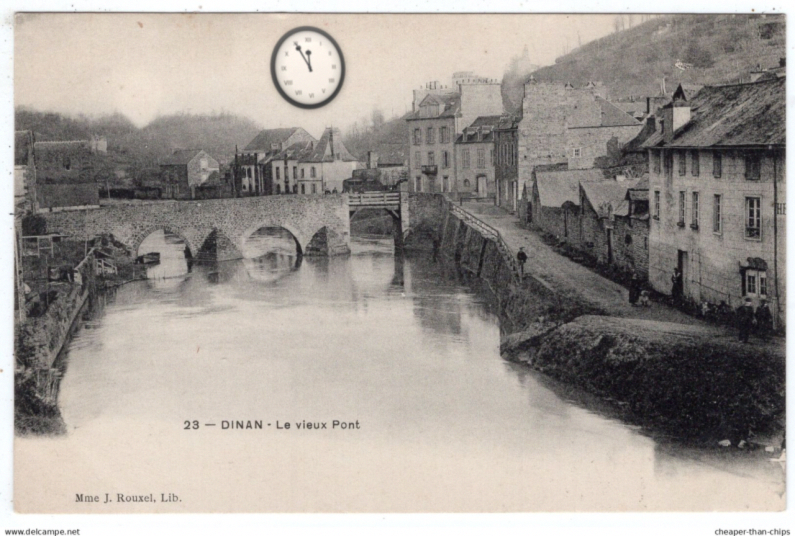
**11:55**
